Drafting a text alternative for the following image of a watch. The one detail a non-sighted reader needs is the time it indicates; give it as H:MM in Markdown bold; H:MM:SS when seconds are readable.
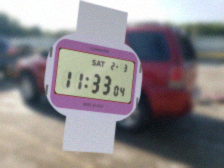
**11:33:04**
